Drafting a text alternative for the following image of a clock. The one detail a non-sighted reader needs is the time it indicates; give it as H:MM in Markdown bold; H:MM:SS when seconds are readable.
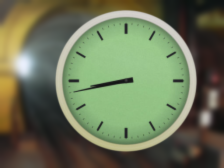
**8:43**
